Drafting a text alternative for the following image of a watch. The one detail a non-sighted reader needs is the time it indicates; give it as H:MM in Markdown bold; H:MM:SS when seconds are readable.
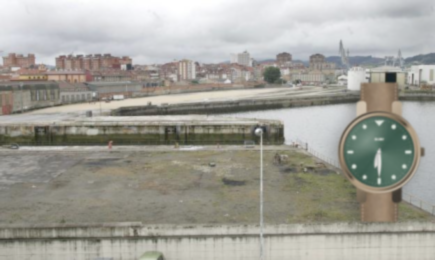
**6:30**
